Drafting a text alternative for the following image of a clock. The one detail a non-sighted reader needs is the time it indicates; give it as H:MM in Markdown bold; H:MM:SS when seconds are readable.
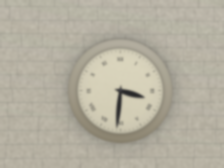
**3:31**
